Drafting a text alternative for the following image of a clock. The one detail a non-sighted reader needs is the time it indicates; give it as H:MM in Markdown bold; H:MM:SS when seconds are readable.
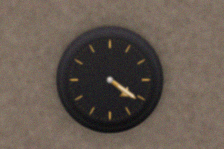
**4:21**
